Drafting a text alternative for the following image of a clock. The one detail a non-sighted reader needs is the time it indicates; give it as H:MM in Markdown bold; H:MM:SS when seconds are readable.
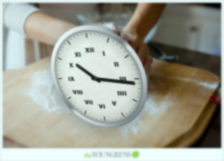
**10:16**
